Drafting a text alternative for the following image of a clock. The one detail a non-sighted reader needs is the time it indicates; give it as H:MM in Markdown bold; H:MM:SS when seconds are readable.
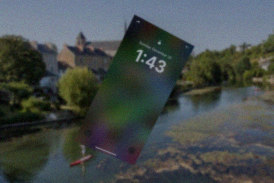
**1:43**
